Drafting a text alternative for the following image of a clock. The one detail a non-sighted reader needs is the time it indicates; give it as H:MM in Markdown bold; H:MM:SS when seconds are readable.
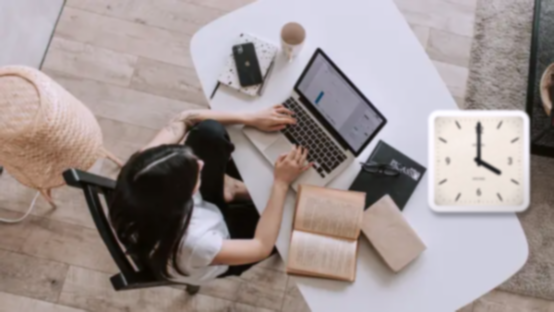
**4:00**
